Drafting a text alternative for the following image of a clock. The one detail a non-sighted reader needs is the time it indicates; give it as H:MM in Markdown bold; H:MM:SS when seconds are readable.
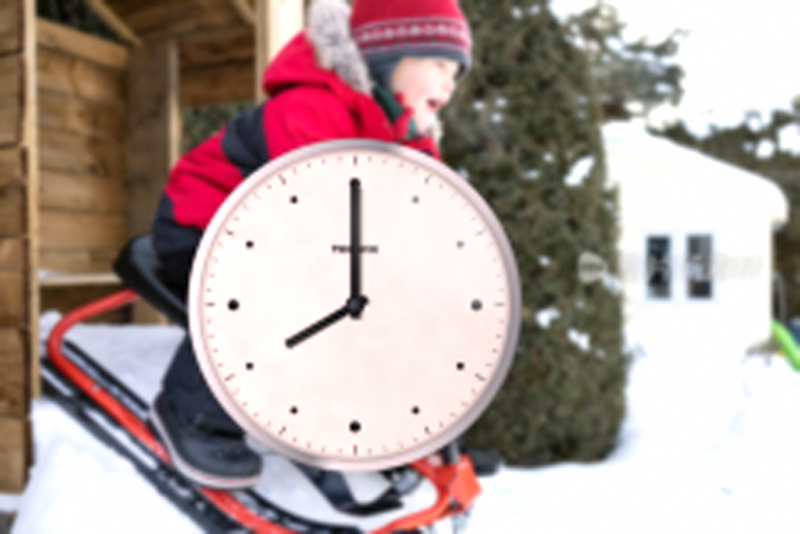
**8:00**
